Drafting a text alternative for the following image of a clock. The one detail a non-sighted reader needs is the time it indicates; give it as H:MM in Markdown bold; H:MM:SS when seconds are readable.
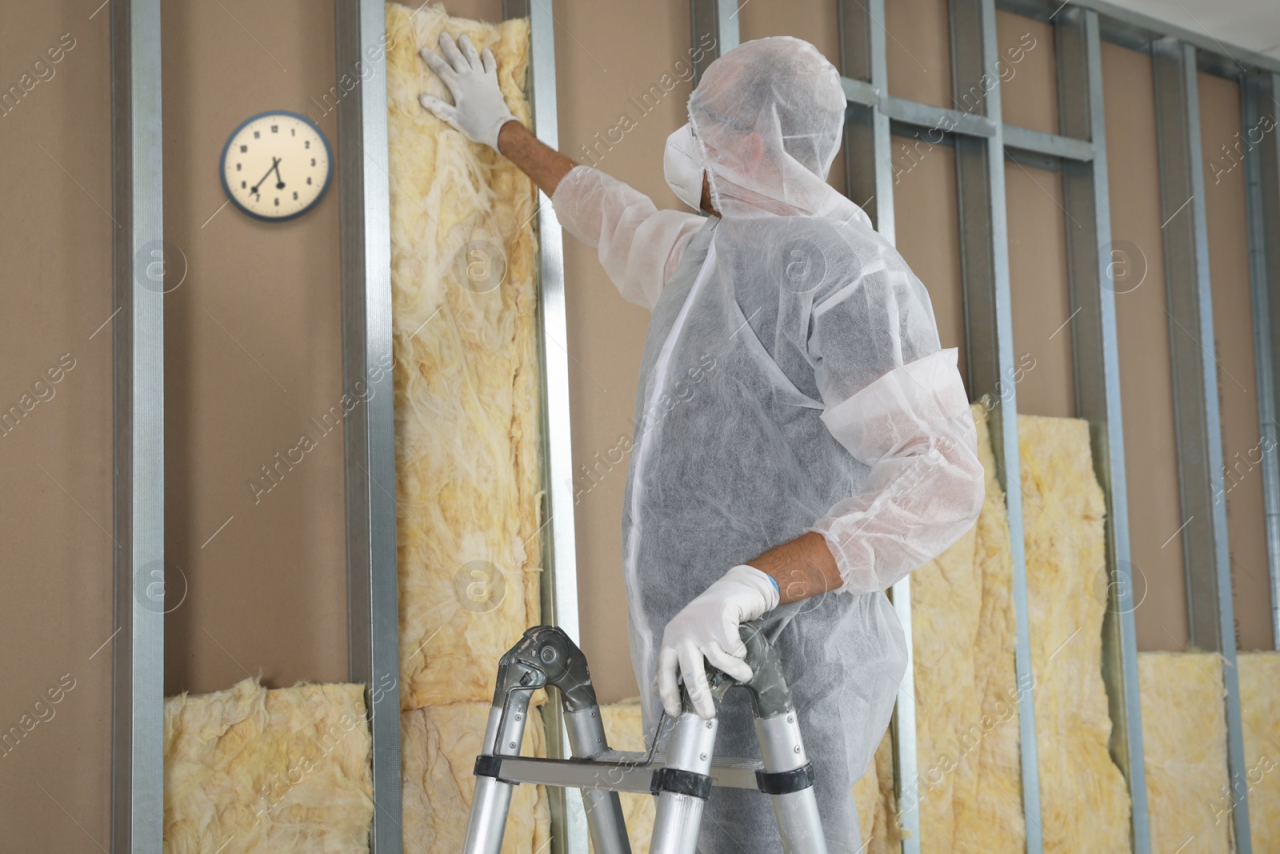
**5:37**
